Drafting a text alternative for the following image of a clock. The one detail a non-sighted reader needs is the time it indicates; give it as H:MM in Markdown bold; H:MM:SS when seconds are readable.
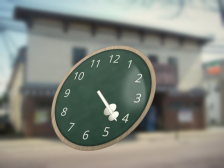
**4:22**
